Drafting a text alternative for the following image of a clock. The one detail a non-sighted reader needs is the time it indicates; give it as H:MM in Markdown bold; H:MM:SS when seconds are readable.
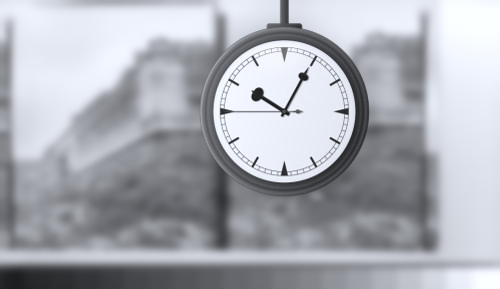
**10:04:45**
